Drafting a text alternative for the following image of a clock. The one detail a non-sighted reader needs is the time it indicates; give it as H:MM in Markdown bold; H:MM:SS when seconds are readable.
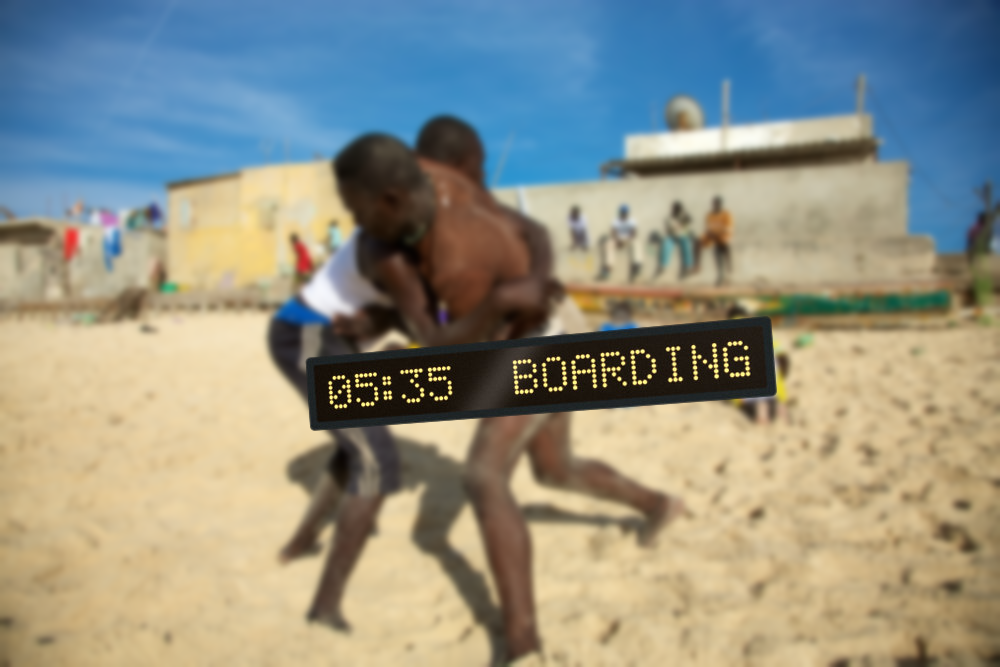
**5:35**
